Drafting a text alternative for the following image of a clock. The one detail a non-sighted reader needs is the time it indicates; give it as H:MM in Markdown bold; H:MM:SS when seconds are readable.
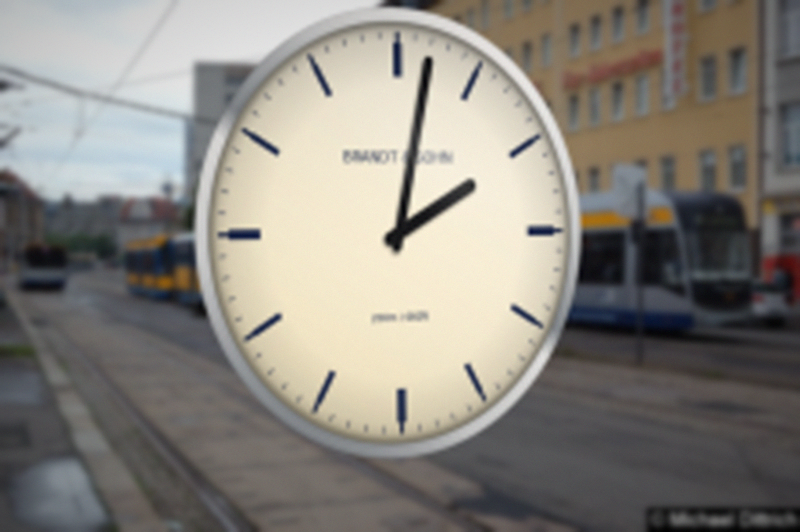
**2:02**
